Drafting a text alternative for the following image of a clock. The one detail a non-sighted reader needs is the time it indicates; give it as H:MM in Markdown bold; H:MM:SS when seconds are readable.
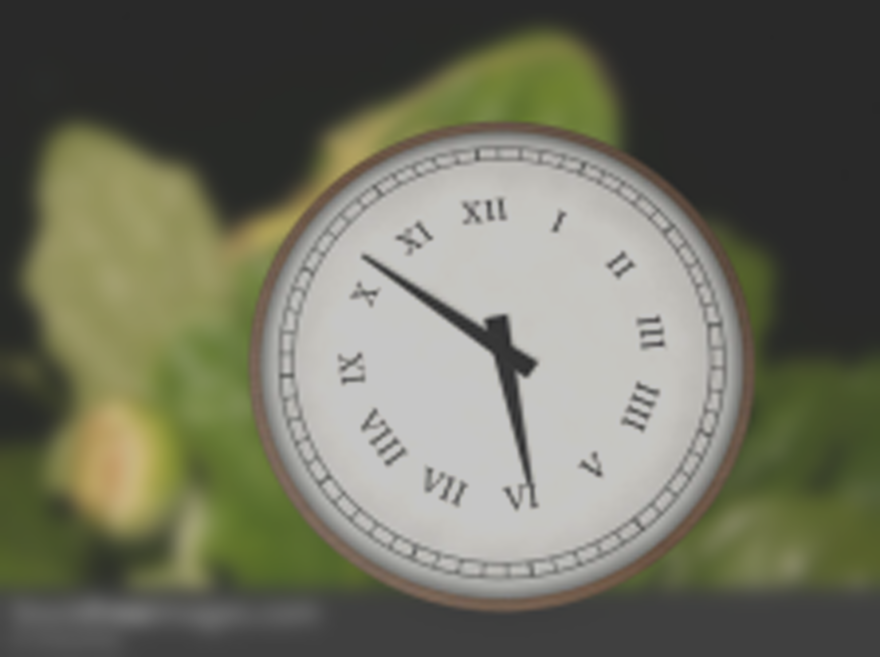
**5:52**
